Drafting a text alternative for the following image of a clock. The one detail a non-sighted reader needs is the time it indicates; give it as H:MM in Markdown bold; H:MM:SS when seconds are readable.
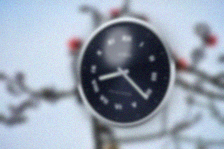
**8:21**
